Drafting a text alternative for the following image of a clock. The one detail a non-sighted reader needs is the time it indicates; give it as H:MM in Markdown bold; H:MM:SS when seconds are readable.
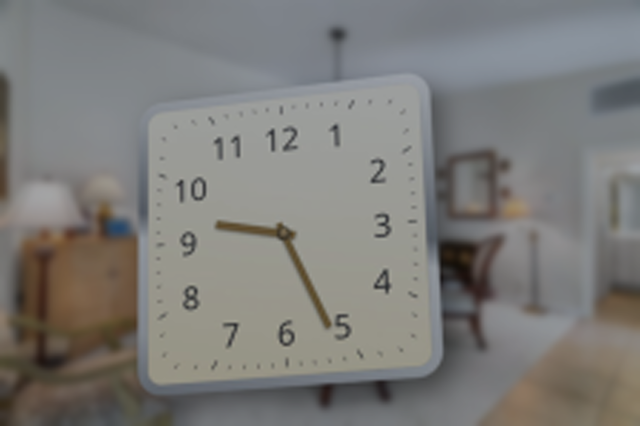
**9:26**
